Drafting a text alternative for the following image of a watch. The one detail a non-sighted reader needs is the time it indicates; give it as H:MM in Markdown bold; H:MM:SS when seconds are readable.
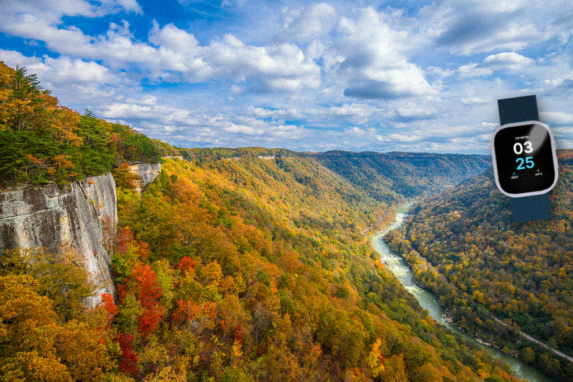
**3:25**
